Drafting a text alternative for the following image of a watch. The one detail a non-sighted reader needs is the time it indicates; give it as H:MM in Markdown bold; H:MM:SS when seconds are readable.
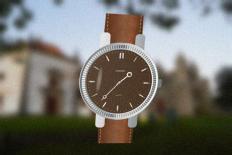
**1:37**
